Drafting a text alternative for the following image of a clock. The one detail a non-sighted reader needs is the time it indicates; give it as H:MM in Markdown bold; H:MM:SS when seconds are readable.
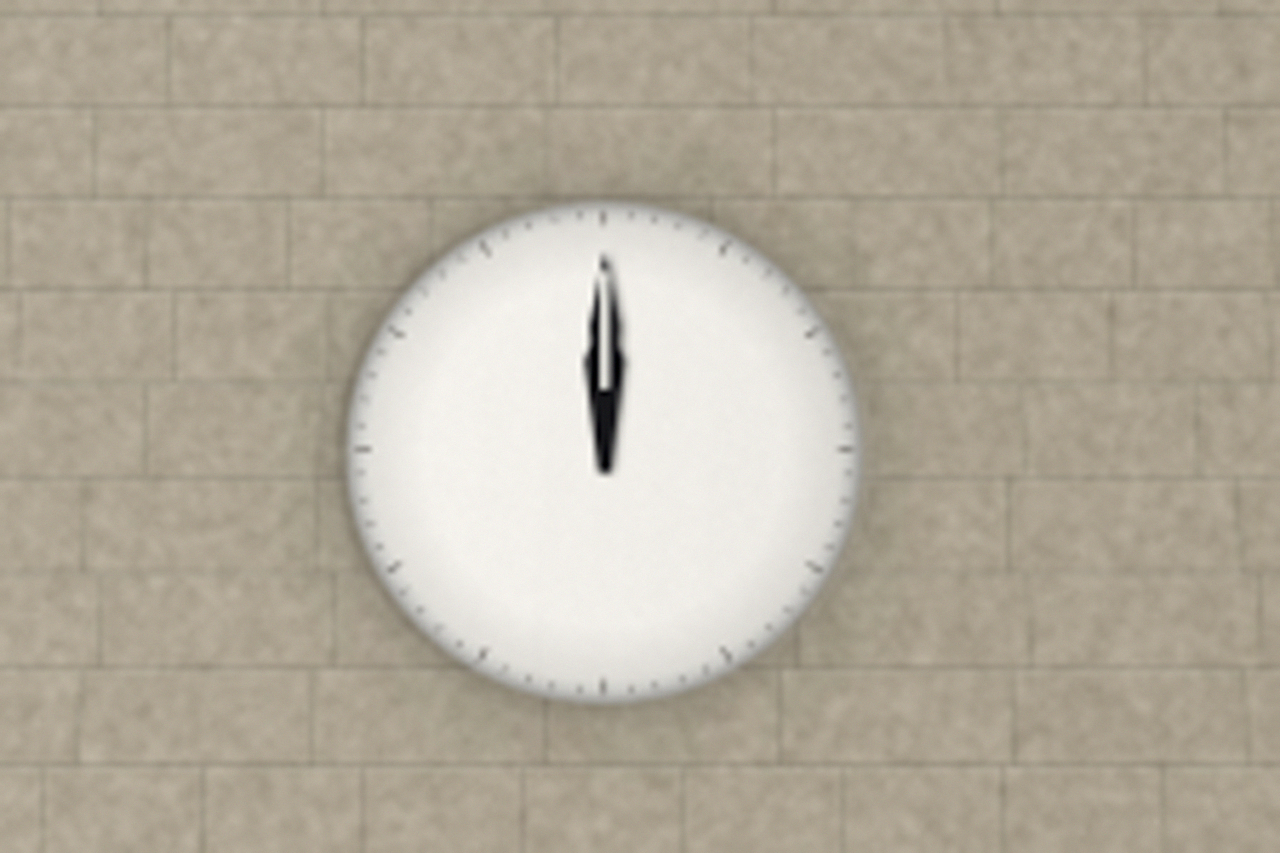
**12:00**
